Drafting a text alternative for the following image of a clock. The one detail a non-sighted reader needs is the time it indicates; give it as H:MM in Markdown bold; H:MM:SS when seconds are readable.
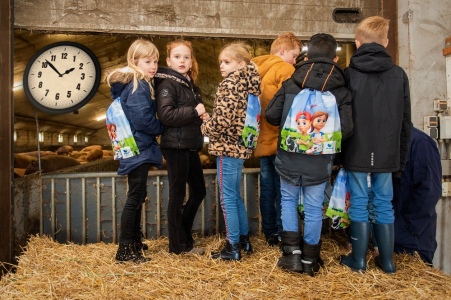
**1:52**
